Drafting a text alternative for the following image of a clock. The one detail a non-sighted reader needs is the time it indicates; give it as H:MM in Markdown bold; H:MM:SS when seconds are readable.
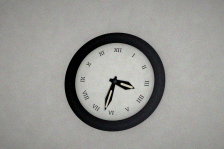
**3:32**
